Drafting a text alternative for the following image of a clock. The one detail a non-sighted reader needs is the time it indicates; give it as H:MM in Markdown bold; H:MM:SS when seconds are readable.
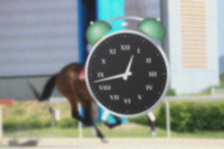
**12:43**
